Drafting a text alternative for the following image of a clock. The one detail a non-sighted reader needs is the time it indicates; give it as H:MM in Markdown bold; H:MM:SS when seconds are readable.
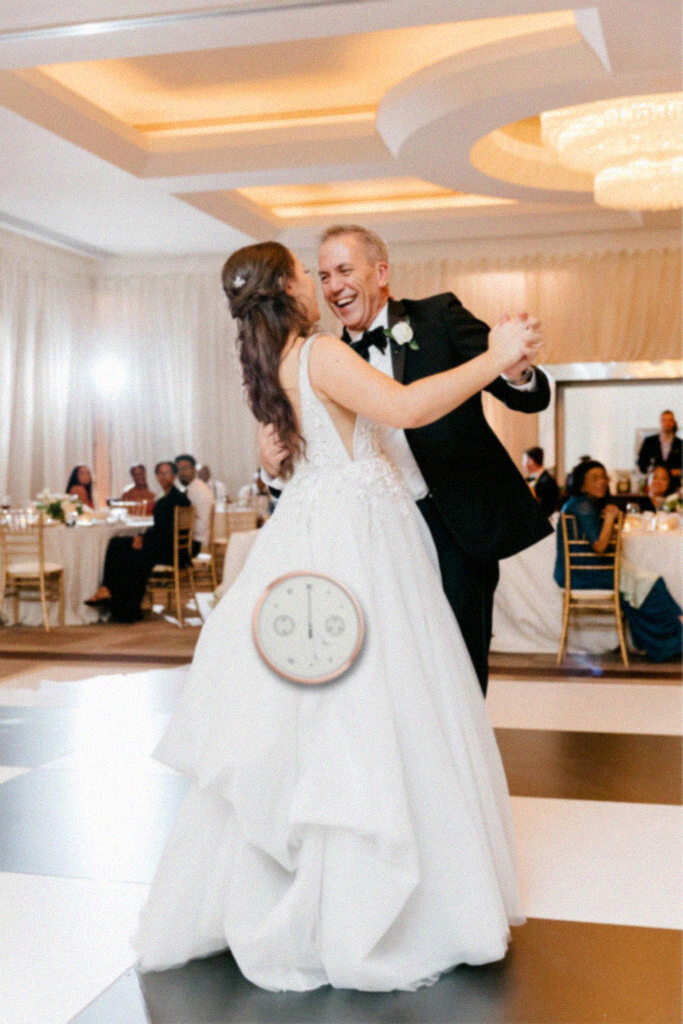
**4:28**
